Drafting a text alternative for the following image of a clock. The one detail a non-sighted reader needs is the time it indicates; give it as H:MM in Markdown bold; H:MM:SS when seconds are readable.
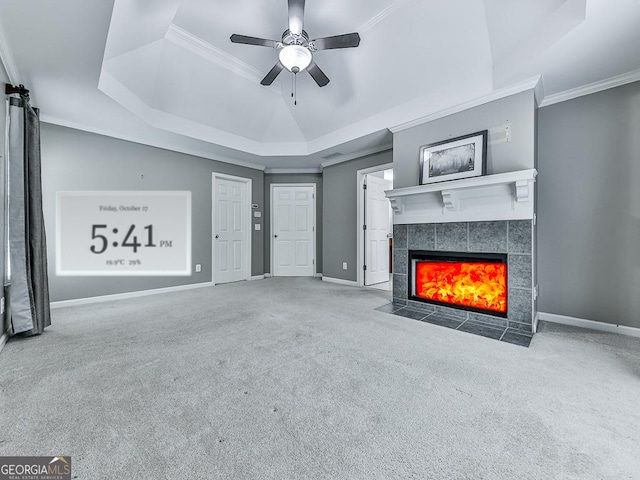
**5:41**
